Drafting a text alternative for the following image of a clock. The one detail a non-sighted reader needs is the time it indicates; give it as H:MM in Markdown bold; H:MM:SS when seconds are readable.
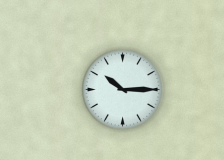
**10:15**
